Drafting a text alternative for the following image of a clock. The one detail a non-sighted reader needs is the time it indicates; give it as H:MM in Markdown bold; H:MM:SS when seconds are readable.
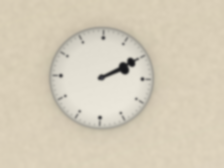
**2:10**
